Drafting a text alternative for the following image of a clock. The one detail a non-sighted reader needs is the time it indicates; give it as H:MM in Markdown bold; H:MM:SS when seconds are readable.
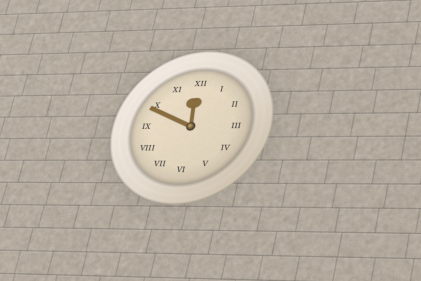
**11:49**
